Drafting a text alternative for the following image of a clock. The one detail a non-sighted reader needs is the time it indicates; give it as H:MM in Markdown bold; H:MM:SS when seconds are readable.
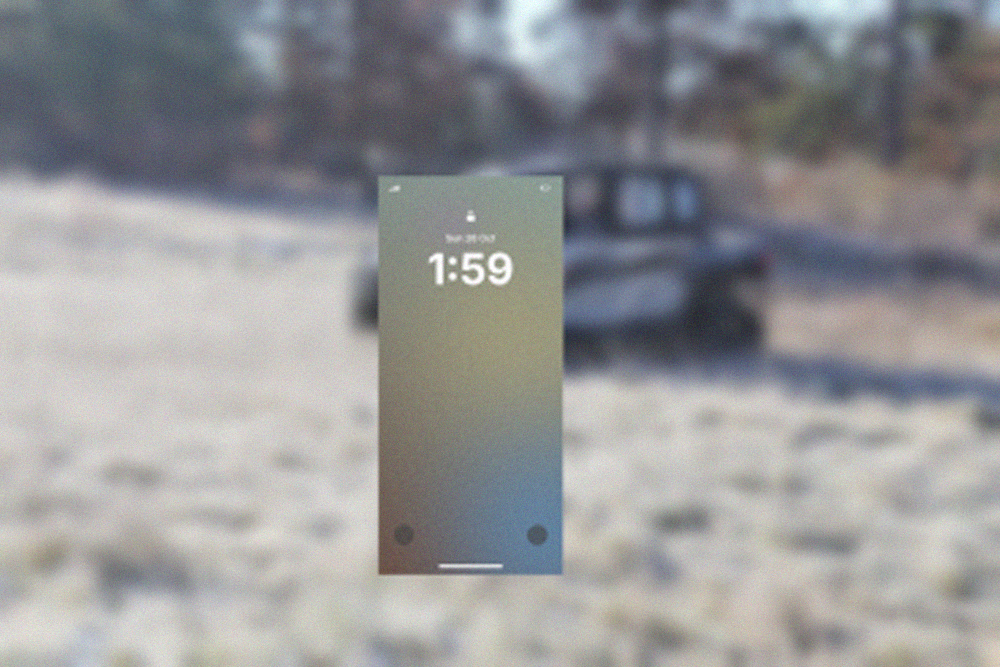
**1:59**
